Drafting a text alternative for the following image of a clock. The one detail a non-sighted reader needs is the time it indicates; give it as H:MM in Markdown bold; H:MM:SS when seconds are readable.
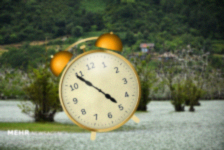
**4:54**
